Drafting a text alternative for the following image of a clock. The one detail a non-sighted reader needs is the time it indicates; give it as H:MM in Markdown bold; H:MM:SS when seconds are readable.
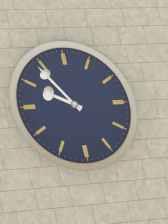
**9:54**
